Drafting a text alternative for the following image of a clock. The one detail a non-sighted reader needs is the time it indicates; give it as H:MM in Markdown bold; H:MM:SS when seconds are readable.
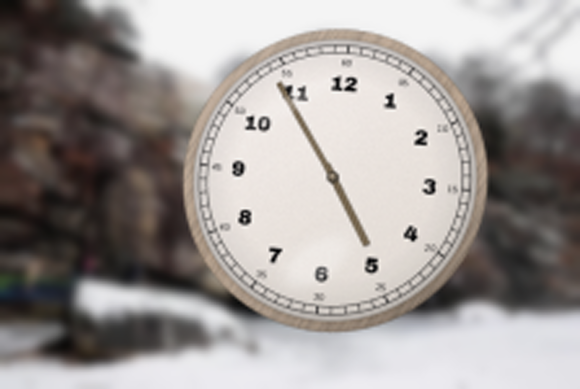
**4:54**
